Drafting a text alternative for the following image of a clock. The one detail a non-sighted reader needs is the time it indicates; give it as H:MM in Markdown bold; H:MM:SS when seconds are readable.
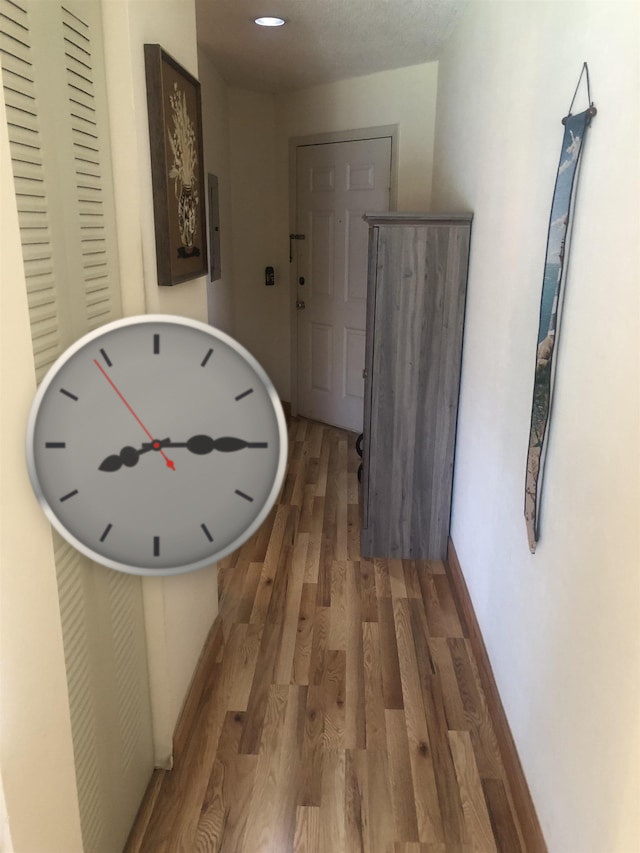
**8:14:54**
